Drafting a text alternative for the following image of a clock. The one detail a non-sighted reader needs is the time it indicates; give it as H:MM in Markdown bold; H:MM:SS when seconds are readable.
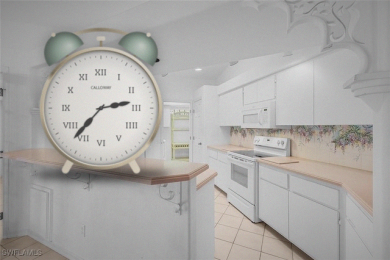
**2:37**
